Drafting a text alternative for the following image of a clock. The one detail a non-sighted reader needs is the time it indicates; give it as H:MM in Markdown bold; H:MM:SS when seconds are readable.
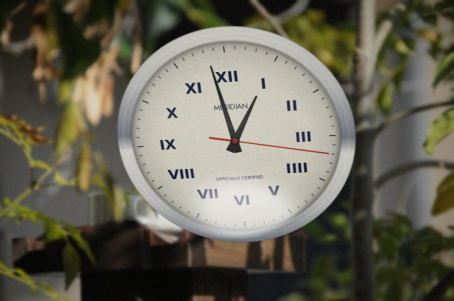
**12:58:17**
